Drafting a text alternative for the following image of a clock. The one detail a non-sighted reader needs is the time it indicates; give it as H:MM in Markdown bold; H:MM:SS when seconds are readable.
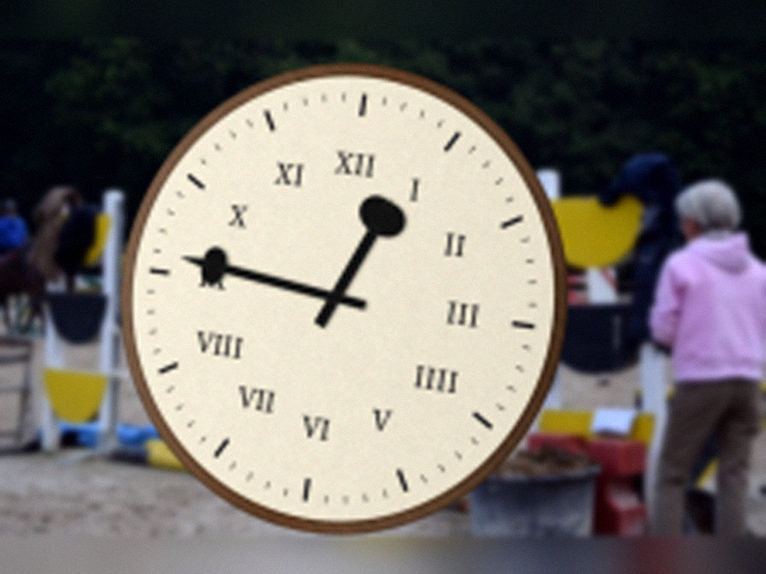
**12:46**
